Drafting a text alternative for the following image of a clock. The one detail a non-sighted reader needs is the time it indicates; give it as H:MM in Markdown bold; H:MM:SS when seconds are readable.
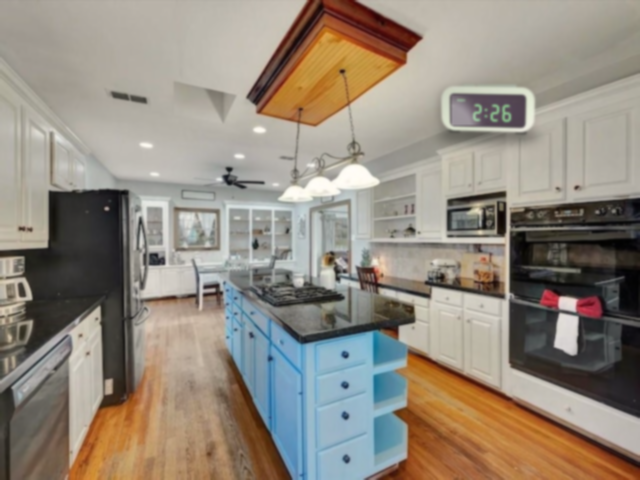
**2:26**
